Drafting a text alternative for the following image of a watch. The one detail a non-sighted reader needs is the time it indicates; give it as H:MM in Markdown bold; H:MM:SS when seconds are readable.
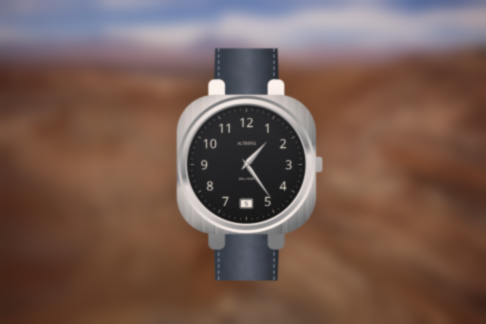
**1:24**
